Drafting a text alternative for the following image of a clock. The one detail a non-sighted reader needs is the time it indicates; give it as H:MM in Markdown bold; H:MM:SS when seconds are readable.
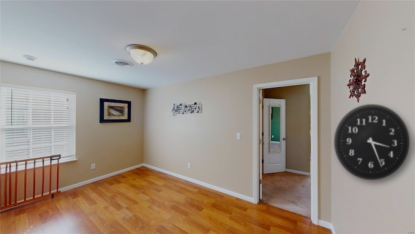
**3:26**
